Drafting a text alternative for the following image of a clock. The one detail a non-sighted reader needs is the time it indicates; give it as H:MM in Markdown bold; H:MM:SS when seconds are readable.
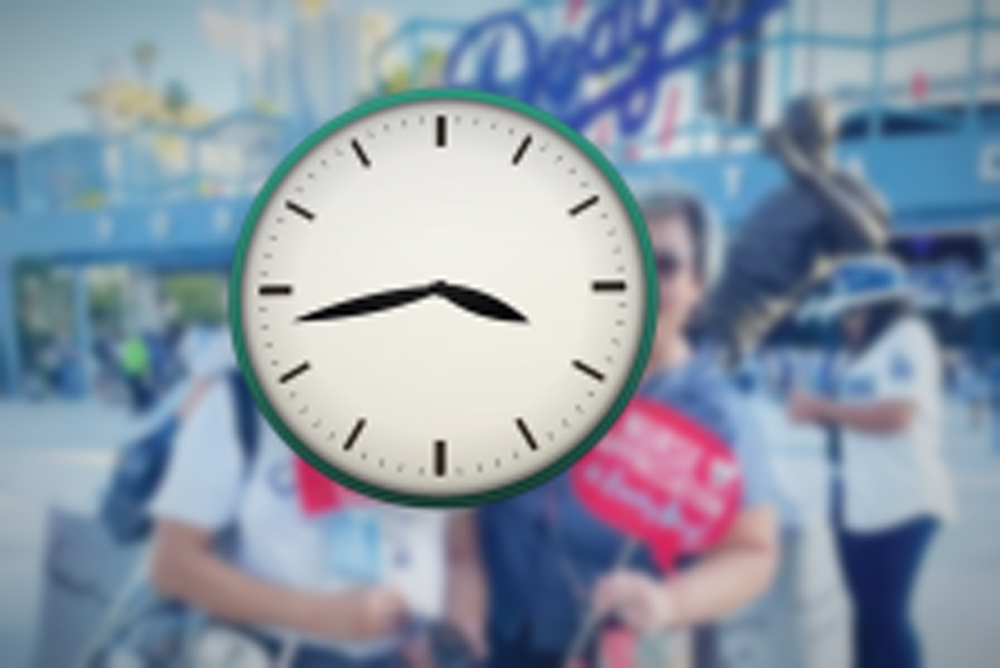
**3:43**
